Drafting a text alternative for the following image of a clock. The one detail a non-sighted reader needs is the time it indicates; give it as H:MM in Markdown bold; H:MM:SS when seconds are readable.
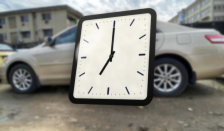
**7:00**
